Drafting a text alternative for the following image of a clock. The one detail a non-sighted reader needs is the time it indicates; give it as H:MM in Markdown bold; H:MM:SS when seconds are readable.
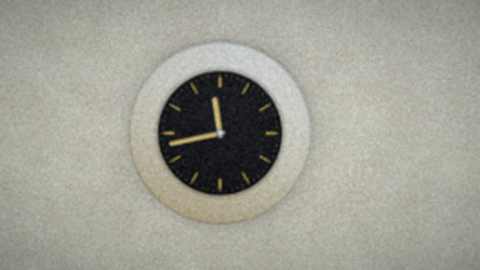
**11:43**
